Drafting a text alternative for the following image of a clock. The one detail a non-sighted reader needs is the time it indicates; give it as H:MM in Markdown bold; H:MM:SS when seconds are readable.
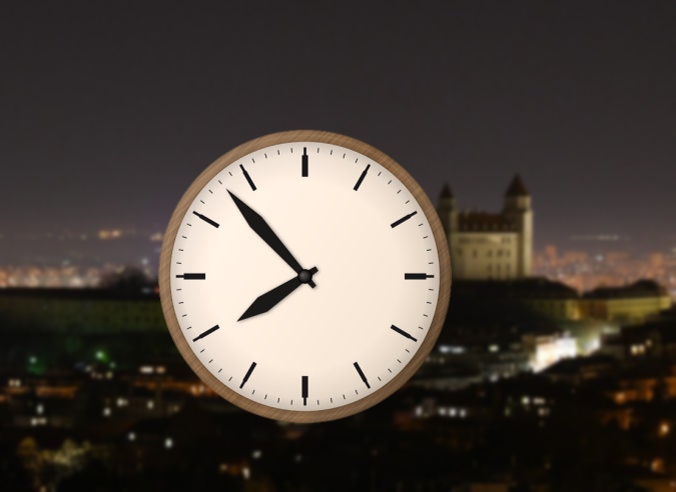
**7:53**
